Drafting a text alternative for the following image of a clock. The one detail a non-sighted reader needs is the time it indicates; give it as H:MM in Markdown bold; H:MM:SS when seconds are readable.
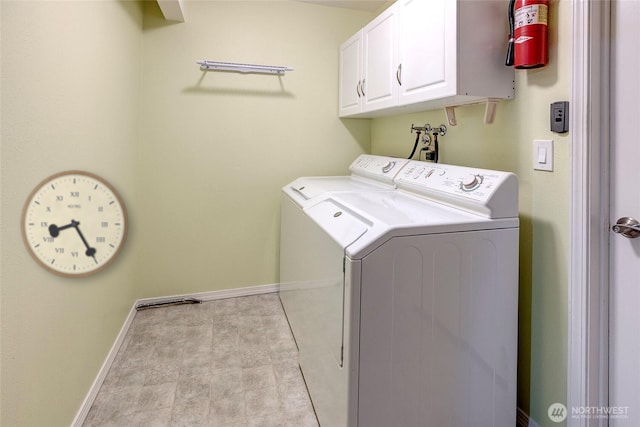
**8:25**
